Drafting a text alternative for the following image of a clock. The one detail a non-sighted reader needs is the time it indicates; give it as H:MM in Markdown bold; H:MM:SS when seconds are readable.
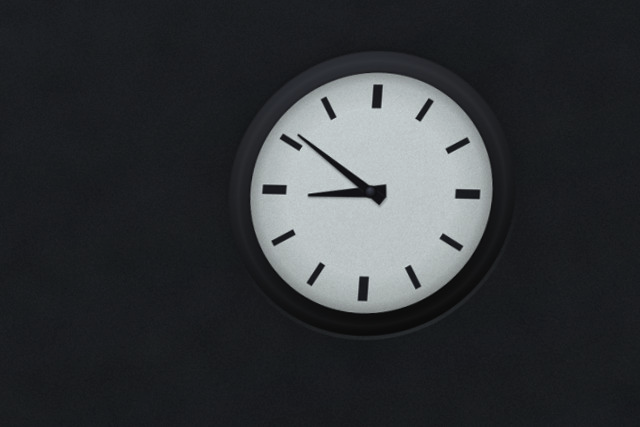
**8:51**
